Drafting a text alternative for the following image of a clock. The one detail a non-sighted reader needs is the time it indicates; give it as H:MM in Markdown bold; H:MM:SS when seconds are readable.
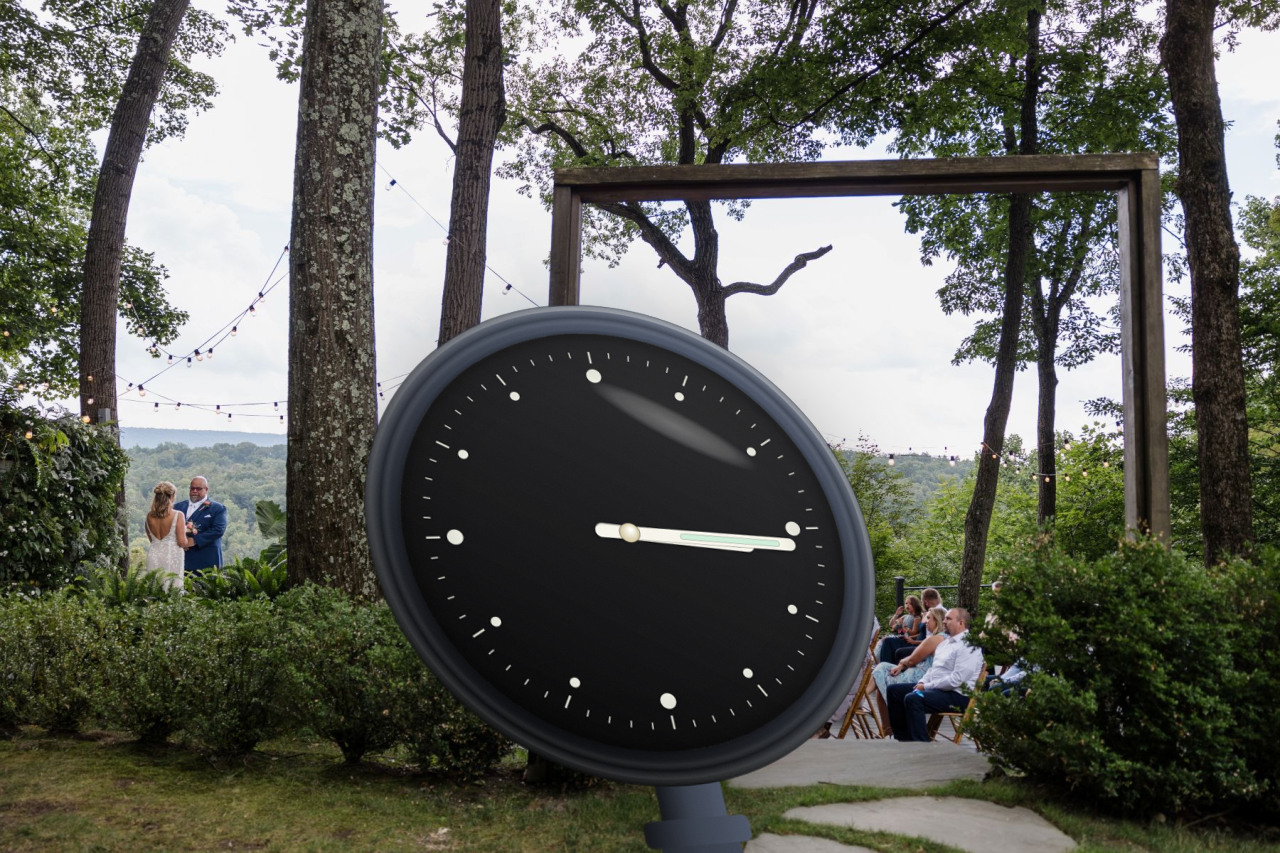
**3:16**
